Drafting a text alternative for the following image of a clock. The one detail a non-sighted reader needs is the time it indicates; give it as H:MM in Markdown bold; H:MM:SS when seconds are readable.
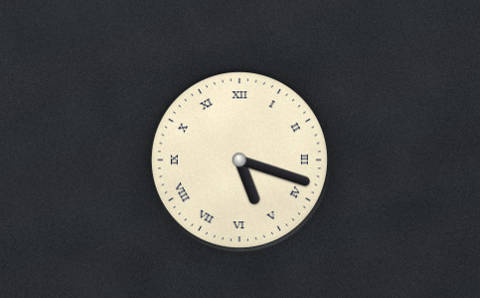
**5:18**
